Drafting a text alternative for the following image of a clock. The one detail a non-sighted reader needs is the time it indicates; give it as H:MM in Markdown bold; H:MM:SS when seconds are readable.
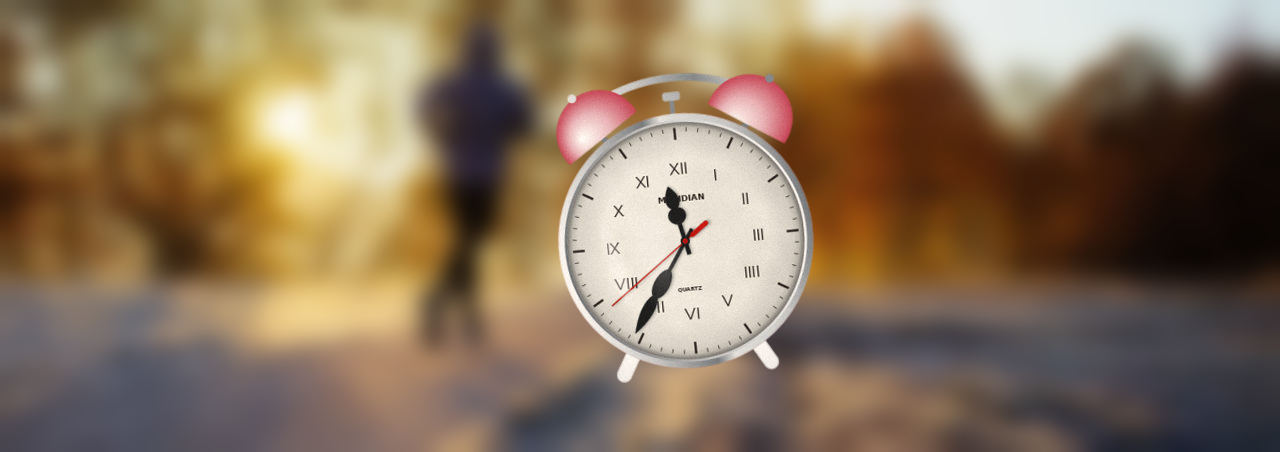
**11:35:39**
